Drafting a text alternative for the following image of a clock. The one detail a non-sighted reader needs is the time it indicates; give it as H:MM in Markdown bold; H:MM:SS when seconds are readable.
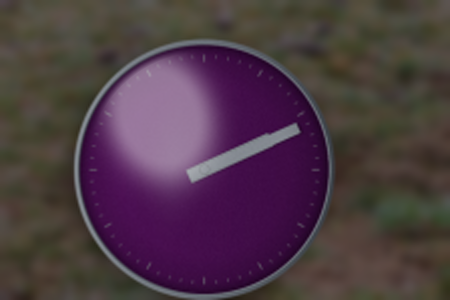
**2:11**
